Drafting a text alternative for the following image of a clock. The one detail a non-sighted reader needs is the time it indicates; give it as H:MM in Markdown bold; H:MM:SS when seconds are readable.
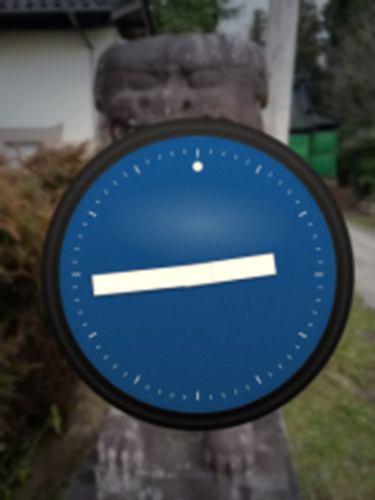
**2:44**
